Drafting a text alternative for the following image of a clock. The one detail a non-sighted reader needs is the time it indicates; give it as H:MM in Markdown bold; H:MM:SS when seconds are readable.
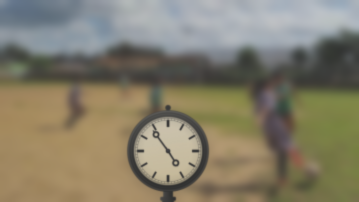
**4:54**
